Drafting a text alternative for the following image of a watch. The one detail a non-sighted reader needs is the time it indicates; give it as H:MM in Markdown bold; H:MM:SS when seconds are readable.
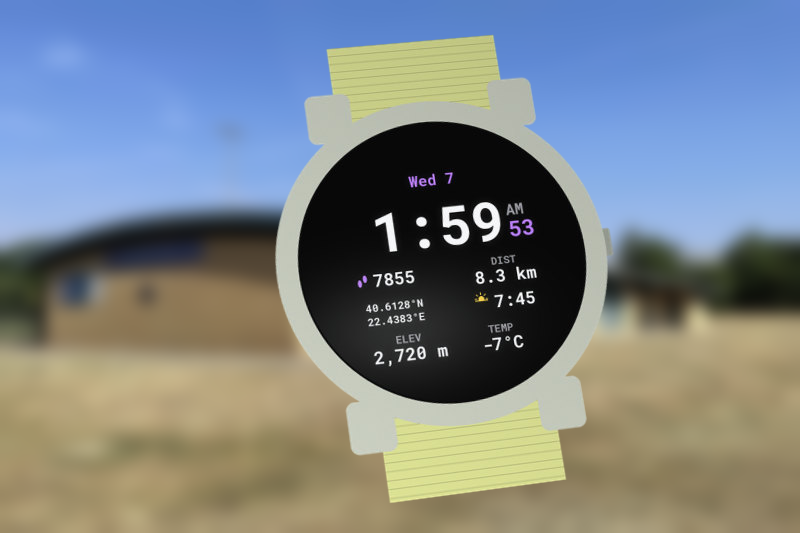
**1:59:53**
